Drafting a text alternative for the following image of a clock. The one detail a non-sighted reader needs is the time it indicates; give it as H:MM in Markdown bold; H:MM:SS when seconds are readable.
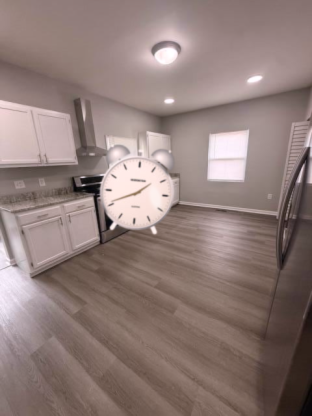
**1:41**
